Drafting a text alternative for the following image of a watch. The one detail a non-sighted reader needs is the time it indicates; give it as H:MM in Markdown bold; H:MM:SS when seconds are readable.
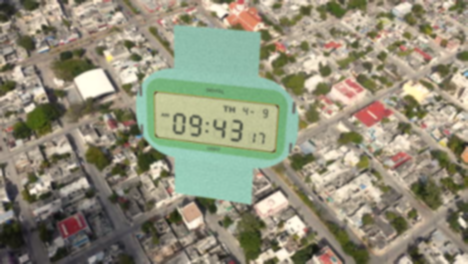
**9:43:17**
